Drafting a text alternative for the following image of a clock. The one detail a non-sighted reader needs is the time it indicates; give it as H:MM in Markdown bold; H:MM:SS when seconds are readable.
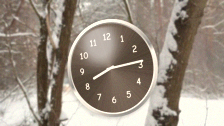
**8:14**
